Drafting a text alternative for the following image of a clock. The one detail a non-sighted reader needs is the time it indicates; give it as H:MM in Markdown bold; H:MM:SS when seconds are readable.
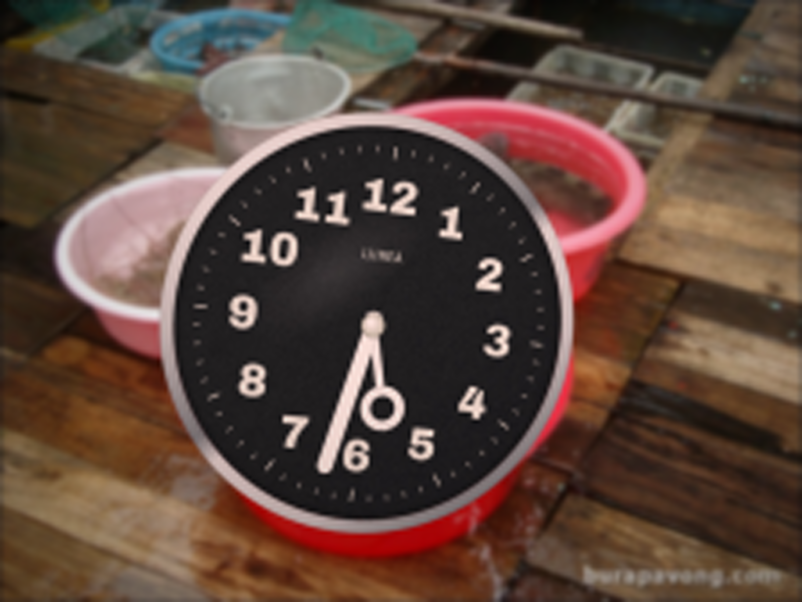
**5:32**
